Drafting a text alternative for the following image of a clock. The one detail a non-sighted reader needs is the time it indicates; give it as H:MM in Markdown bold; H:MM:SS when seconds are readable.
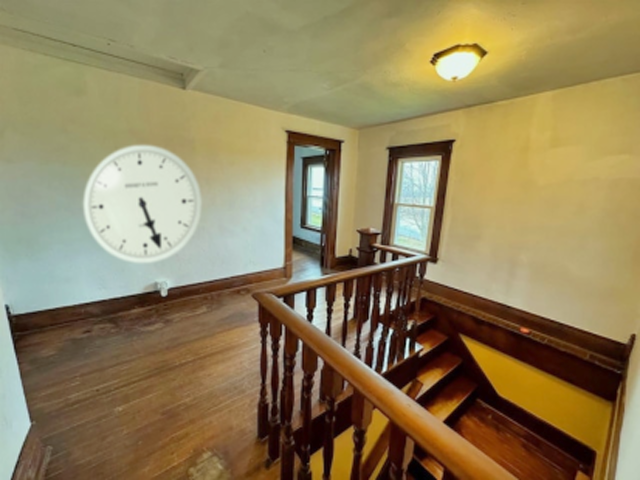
**5:27**
